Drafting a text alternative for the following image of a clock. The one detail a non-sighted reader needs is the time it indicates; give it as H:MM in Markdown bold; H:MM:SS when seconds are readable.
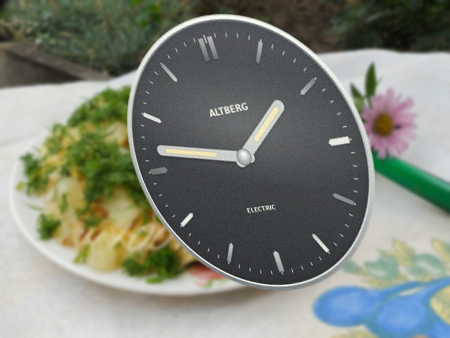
**1:47**
